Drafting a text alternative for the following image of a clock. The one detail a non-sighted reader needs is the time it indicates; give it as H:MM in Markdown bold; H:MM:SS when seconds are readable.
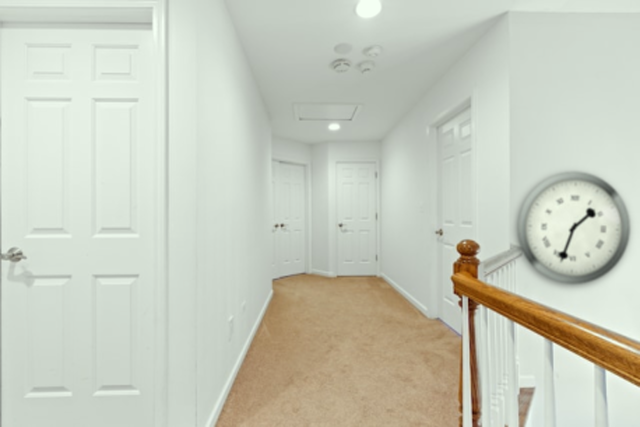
**1:33**
